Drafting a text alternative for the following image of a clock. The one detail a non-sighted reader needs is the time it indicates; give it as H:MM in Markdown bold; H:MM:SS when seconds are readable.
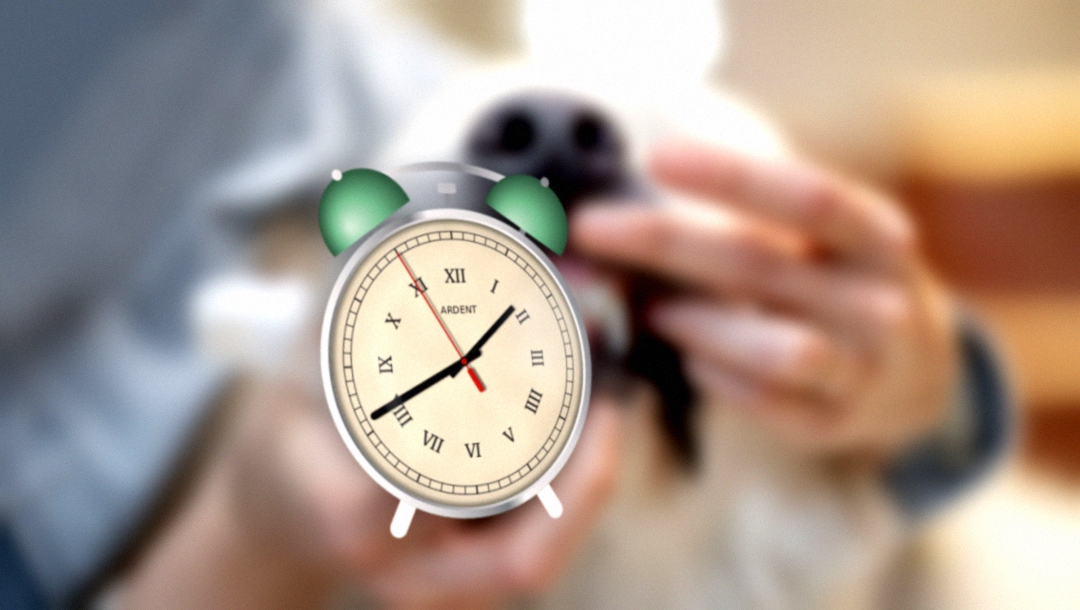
**1:40:55**
